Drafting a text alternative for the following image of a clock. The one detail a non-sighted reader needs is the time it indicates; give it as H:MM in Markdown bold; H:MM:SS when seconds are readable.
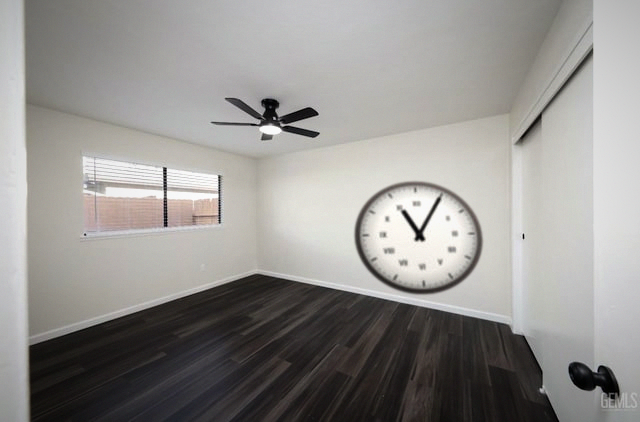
**11:05**
